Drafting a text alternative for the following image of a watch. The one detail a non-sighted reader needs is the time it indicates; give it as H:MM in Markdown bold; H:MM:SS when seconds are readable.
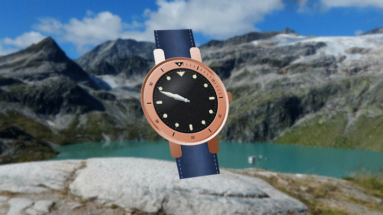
**9:49**
